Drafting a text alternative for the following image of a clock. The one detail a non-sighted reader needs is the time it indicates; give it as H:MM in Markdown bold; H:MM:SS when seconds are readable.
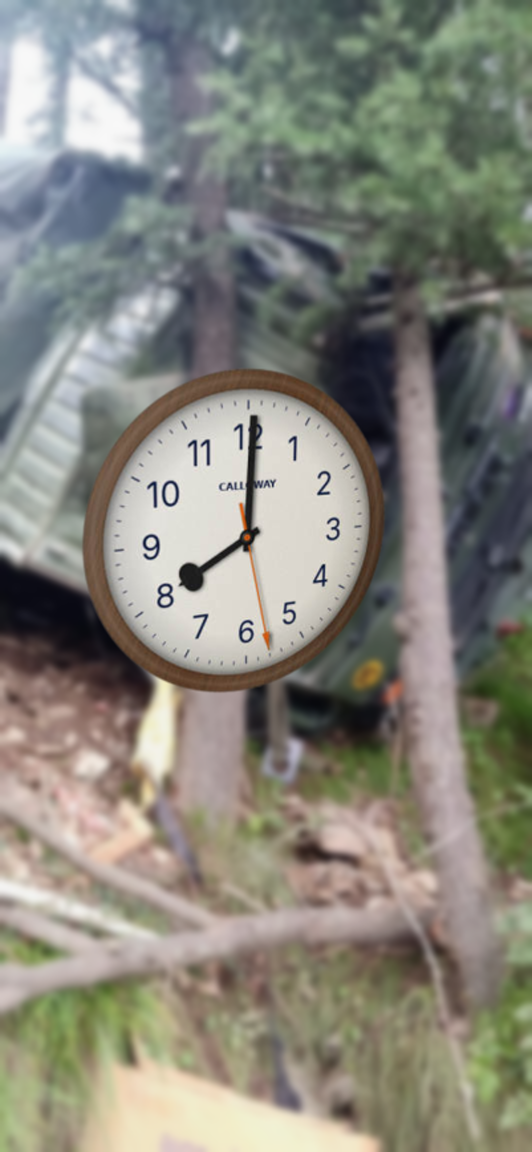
**8:00:28**
